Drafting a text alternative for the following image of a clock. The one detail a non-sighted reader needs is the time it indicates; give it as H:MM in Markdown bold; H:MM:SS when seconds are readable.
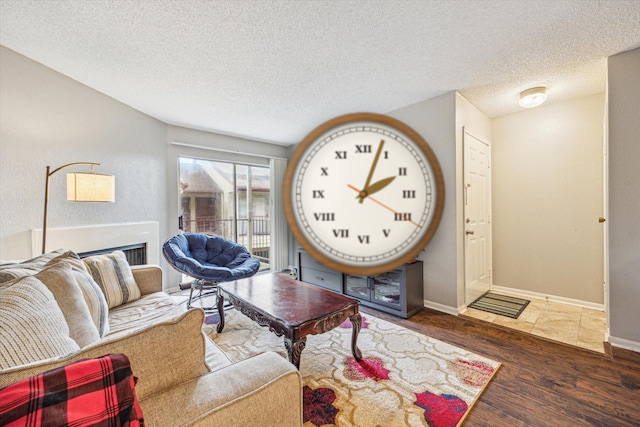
**2:03:20**
